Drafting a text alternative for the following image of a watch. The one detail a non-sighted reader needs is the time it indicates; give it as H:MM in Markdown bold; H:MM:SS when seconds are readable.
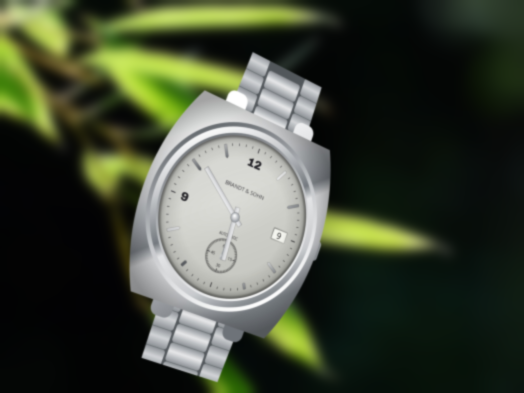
**5:51**
